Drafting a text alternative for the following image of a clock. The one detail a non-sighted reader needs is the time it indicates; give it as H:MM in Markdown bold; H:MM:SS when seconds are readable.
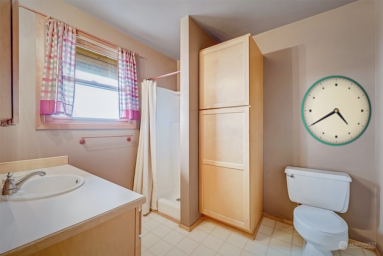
**4:40**
